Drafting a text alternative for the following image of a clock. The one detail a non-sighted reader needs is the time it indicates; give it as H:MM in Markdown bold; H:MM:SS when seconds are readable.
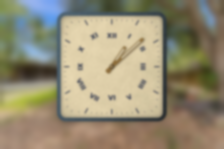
**1:08**
